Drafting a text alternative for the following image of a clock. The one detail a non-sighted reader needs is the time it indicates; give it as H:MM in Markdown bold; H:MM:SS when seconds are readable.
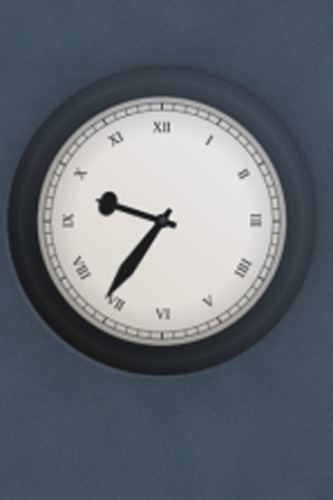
**9:36**
